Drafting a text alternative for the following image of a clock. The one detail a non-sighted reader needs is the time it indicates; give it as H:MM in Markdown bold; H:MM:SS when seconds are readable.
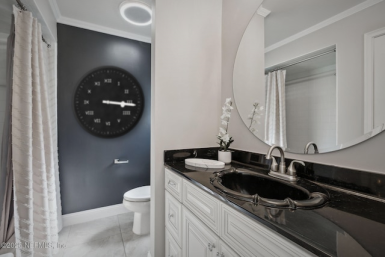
**3:16**
